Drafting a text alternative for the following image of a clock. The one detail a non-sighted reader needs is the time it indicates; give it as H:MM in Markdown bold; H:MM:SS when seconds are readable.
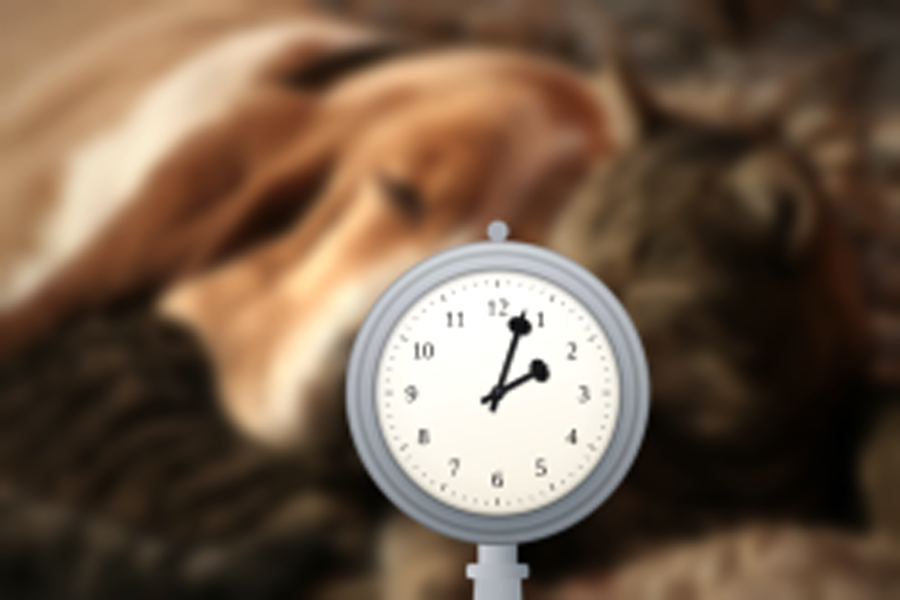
**2:03**
